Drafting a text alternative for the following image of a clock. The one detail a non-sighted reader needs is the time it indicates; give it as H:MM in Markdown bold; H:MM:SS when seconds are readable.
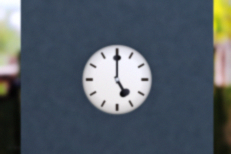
**5:00**
